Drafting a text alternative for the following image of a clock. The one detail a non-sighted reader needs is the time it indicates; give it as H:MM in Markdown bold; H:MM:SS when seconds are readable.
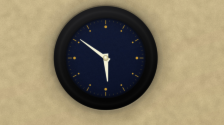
**5:51**
